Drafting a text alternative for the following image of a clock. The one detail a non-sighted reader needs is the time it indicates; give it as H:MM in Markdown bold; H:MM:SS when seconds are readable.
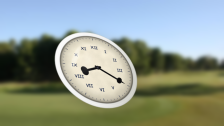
**8:20**
